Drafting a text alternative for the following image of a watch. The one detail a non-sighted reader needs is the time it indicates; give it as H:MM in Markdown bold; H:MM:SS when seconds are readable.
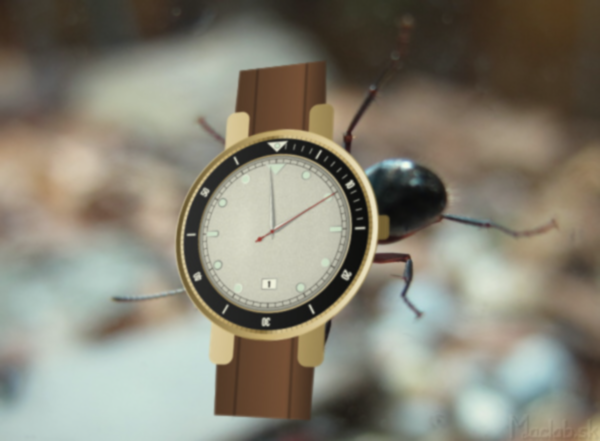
**1:59:10**
